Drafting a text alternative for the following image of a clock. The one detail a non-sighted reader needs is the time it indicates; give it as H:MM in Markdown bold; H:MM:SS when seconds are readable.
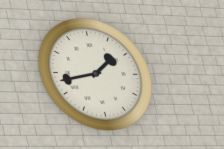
**1:43**
